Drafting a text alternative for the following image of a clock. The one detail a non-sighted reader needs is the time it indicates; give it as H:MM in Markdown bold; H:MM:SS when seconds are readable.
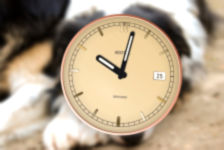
**10:02**
